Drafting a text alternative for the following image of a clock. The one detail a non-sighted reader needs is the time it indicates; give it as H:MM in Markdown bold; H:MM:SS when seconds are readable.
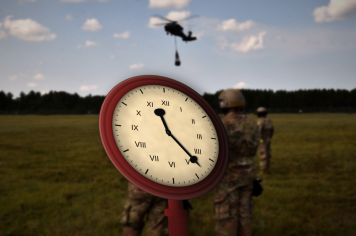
**11:23**
